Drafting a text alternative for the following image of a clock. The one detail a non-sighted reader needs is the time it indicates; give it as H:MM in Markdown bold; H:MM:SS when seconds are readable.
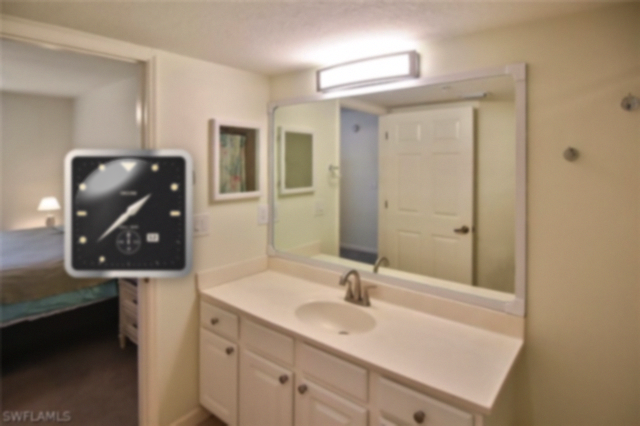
**1:38**
